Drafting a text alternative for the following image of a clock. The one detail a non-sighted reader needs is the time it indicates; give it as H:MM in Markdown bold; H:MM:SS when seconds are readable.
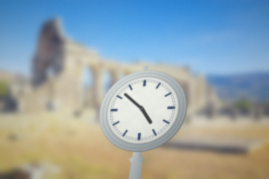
**4:52**
